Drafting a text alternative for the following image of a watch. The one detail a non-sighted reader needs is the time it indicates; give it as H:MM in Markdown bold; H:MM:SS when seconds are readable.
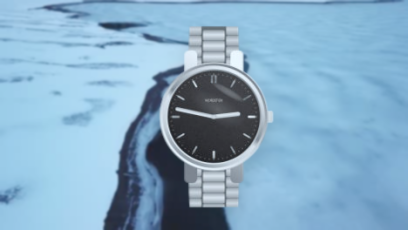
**2:47**
